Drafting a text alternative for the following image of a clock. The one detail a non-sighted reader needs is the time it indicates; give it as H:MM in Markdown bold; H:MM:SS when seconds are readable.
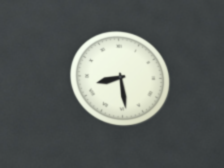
**8:29**
